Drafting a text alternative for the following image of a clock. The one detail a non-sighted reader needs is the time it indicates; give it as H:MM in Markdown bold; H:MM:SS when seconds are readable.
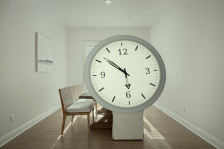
**5:52**
